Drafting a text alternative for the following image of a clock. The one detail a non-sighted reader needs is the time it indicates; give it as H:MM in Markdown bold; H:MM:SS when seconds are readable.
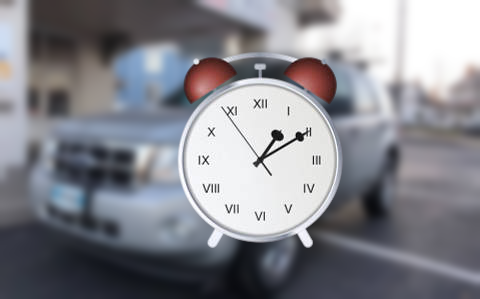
**1:09:54**
